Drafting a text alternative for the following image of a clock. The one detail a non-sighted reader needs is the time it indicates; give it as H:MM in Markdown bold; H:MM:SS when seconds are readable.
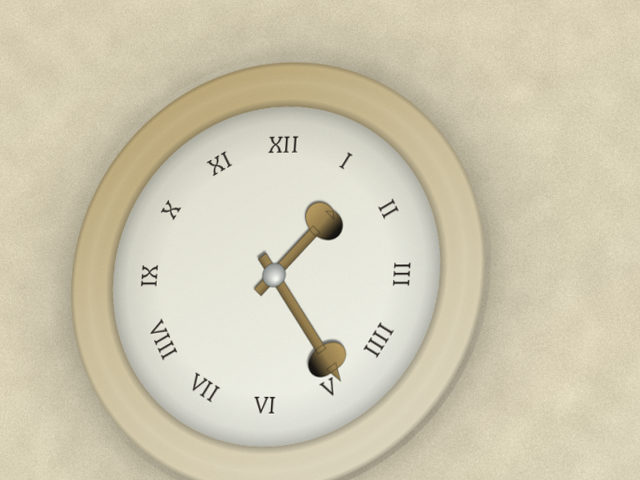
**1:24**
